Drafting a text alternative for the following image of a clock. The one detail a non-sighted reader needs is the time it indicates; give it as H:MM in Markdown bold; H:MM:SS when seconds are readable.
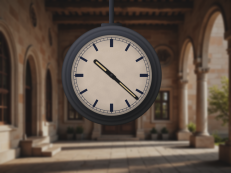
**10:22**
